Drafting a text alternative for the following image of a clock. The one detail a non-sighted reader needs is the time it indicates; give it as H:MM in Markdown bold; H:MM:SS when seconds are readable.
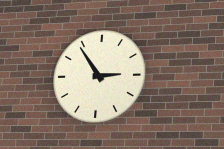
**2:54**
